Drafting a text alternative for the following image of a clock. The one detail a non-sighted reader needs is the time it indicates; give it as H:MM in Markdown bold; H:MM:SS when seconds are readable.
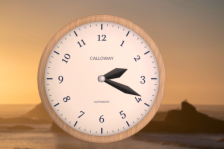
**2:19**
